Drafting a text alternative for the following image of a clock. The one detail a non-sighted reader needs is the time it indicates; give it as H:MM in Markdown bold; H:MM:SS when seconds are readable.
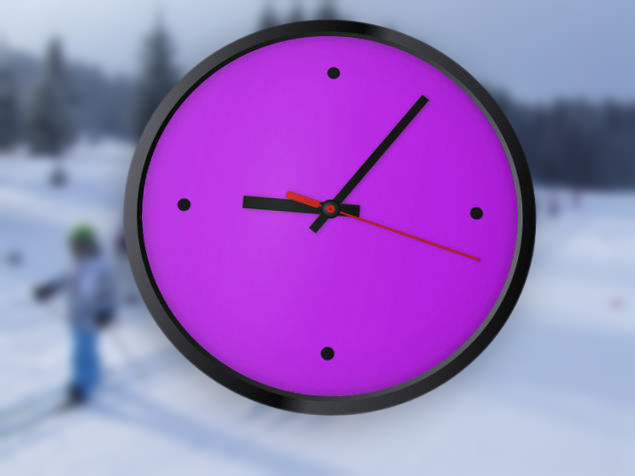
**9:06:18**
